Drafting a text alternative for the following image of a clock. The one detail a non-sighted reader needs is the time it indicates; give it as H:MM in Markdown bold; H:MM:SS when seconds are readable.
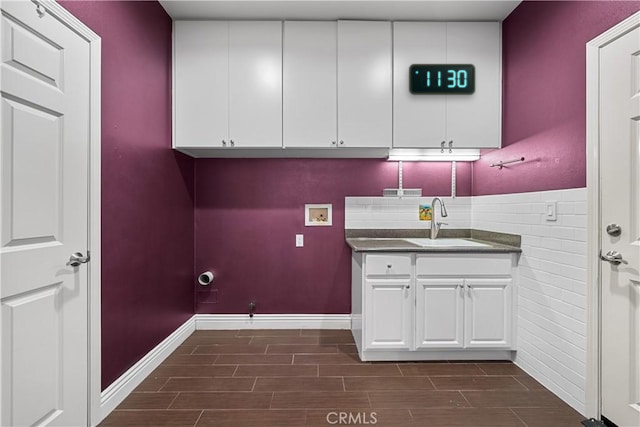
**11:30**
